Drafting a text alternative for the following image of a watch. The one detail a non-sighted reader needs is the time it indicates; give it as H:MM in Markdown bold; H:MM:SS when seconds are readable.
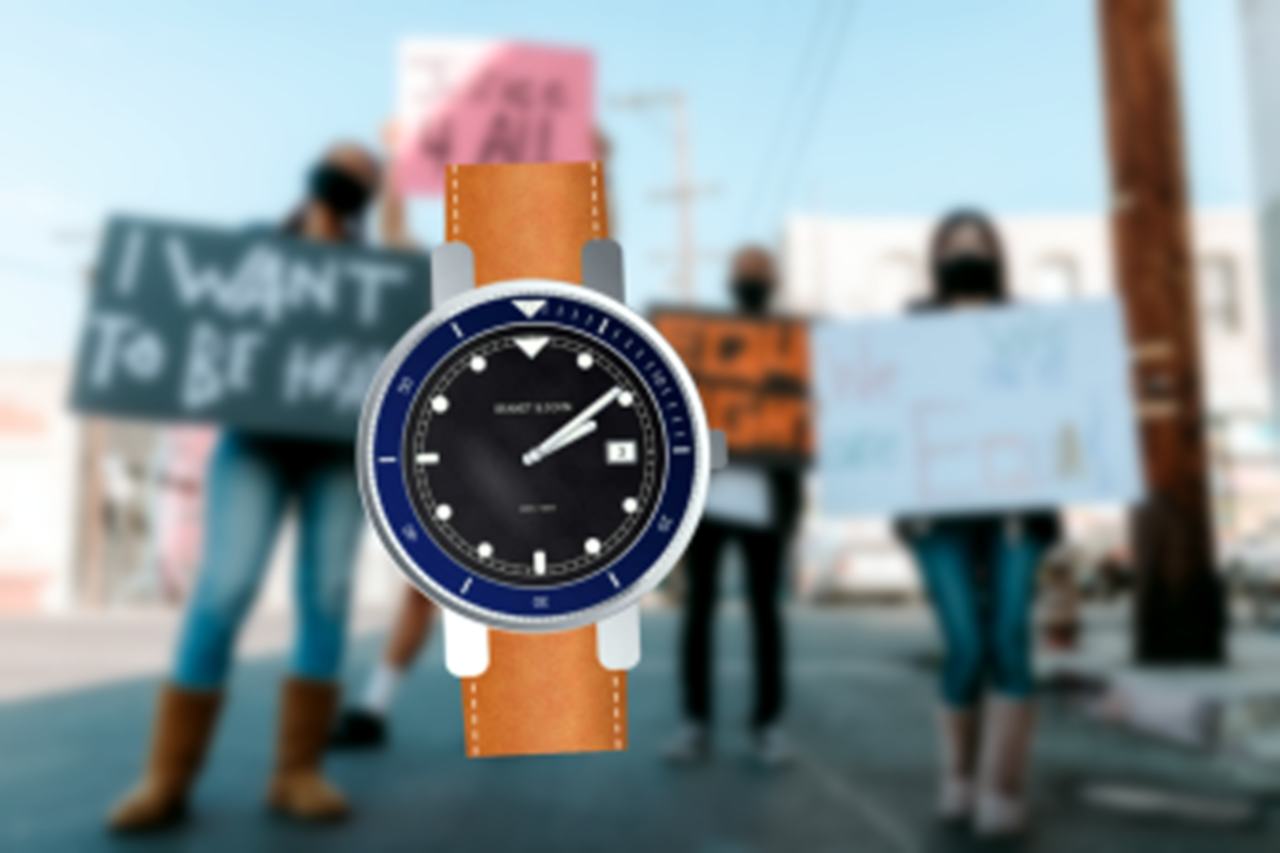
**2:09**
